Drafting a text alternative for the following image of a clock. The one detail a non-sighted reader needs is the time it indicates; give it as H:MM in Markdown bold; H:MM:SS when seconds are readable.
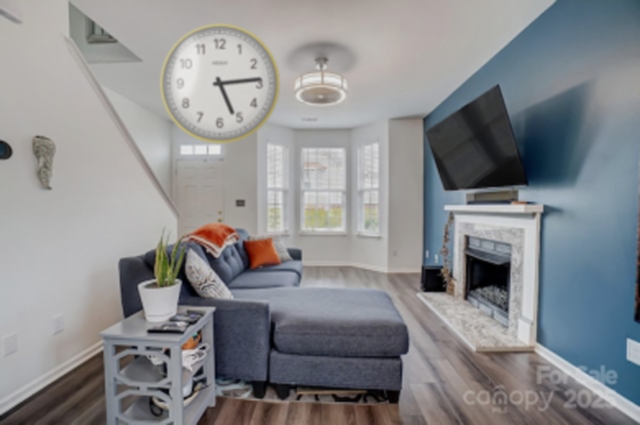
**5:14**
